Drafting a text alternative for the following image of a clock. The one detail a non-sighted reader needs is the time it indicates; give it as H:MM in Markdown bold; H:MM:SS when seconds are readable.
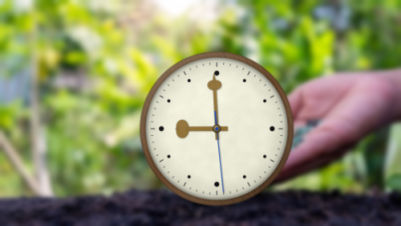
**8:59:29**
